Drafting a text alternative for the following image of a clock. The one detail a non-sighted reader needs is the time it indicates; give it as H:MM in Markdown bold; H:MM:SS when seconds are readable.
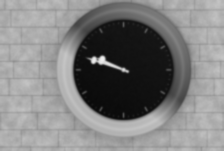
**9:48**
